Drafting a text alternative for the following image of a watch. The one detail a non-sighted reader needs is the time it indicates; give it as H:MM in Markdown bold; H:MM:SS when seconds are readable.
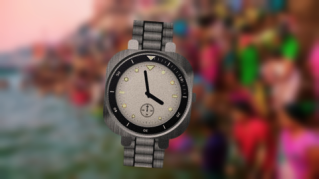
**3:58**
